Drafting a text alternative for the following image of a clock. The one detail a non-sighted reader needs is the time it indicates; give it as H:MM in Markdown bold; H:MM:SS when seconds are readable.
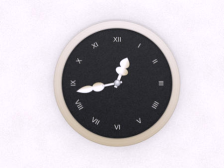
**12:43**
